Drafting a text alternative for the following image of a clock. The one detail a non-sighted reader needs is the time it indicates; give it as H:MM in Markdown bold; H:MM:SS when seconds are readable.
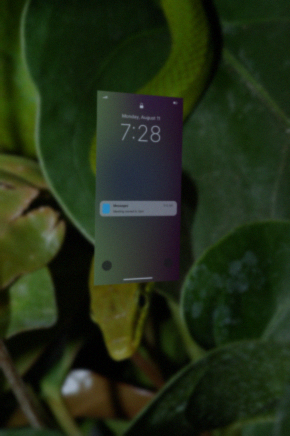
**7:28**
